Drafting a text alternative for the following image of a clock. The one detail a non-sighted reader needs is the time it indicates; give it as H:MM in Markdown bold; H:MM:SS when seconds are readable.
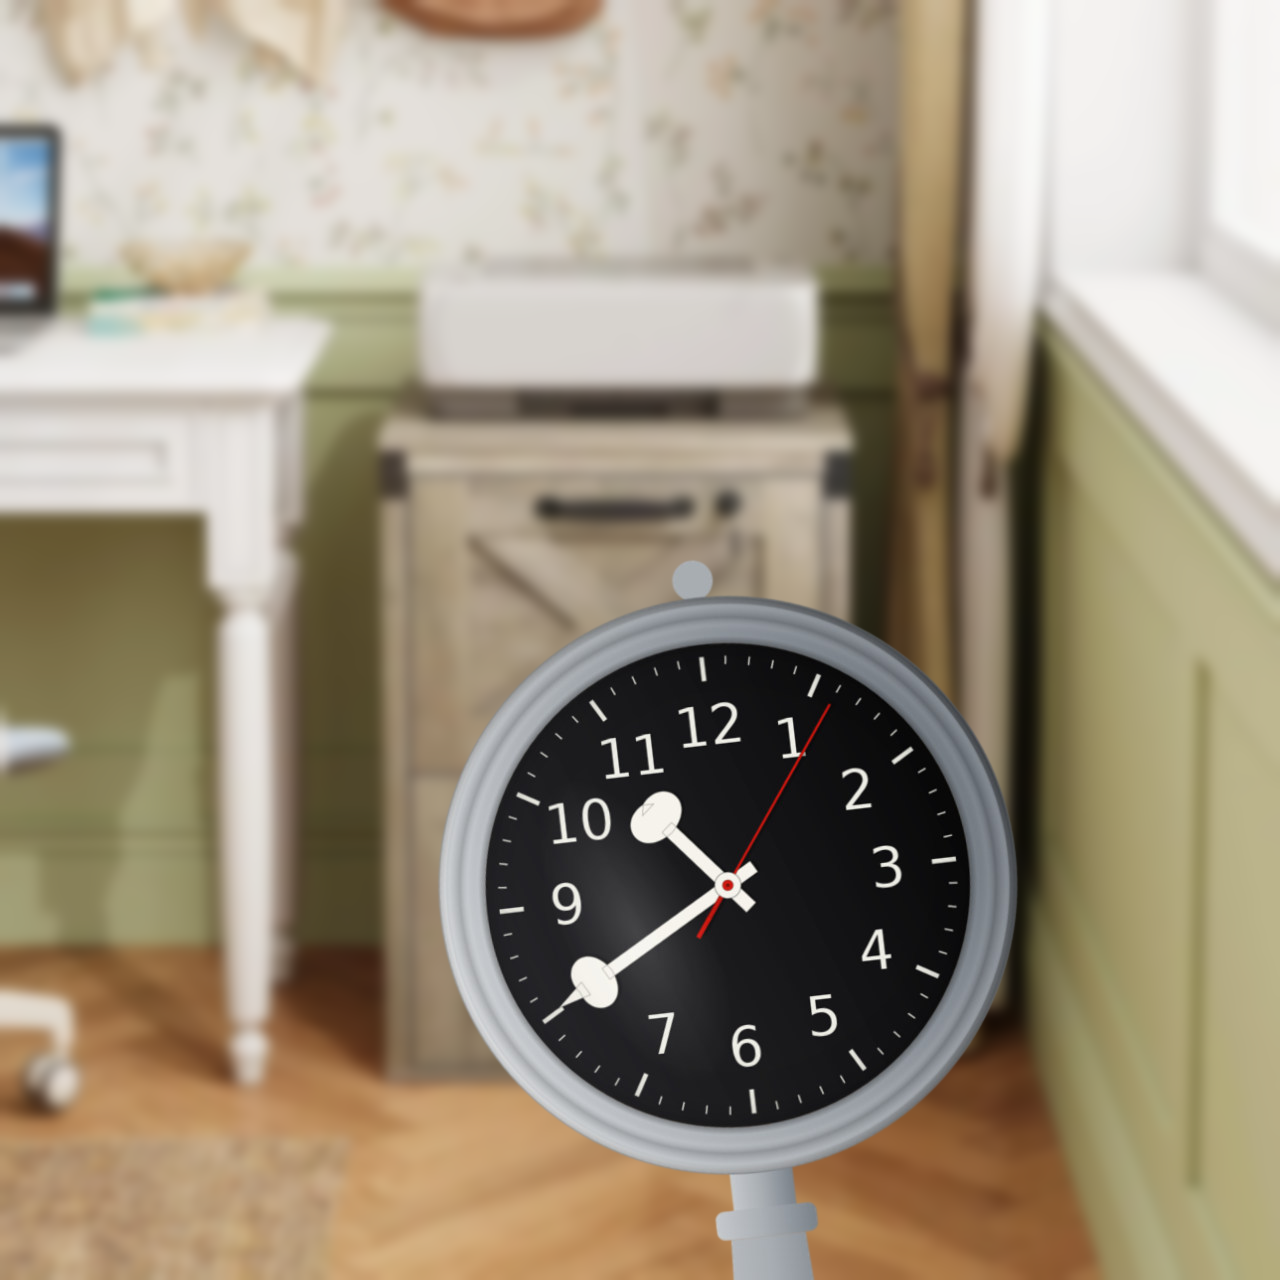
**10:40:06**
